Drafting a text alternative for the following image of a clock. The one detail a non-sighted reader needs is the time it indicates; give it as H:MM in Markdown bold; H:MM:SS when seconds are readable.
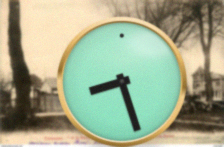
**8:27**
